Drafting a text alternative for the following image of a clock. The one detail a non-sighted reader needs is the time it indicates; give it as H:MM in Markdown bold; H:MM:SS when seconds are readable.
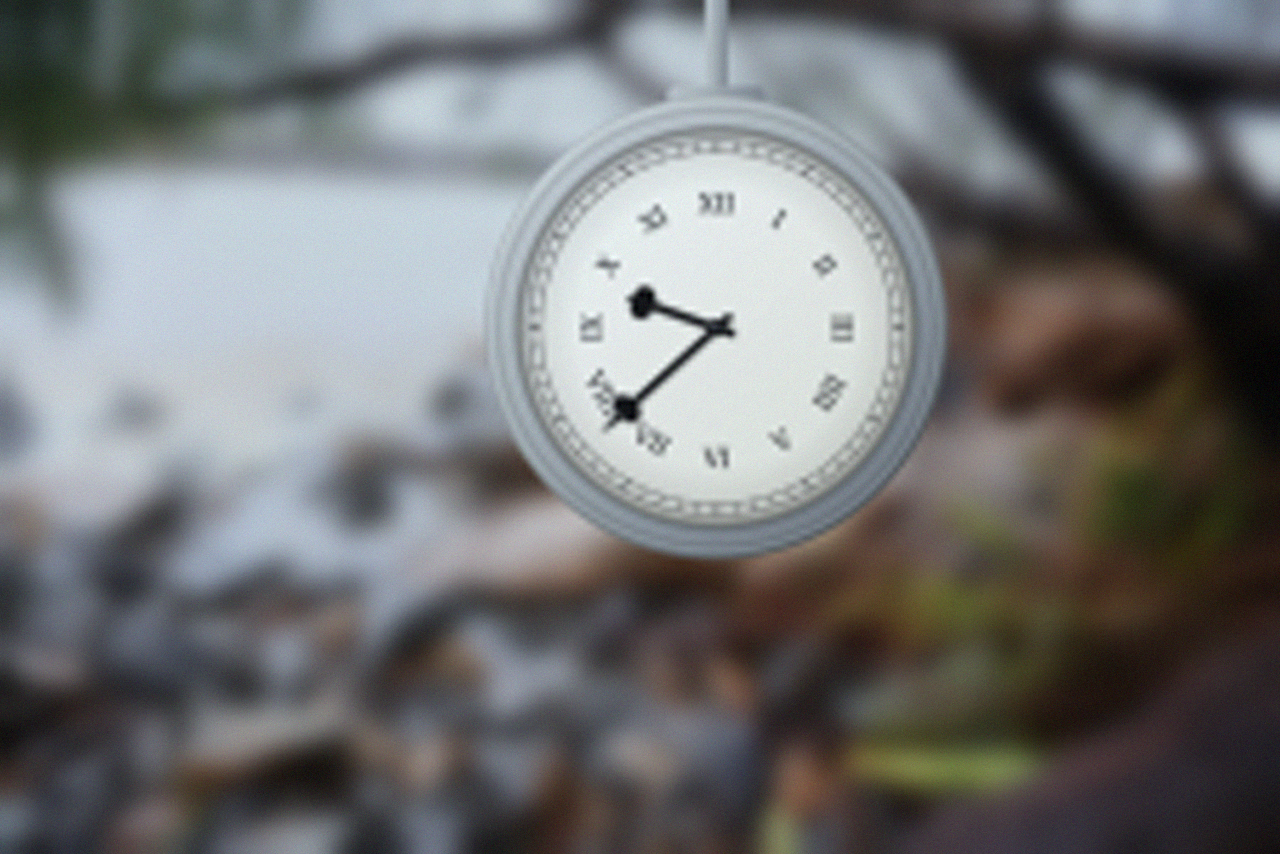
**9:38**
